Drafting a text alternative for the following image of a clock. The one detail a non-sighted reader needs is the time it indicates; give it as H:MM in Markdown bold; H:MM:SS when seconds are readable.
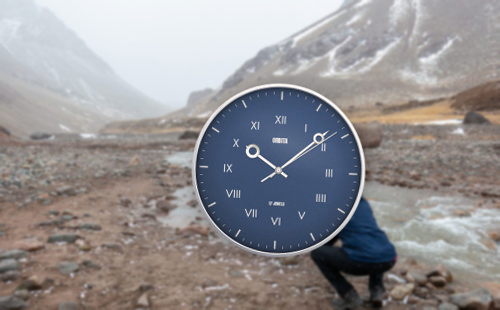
**10:08:09**
